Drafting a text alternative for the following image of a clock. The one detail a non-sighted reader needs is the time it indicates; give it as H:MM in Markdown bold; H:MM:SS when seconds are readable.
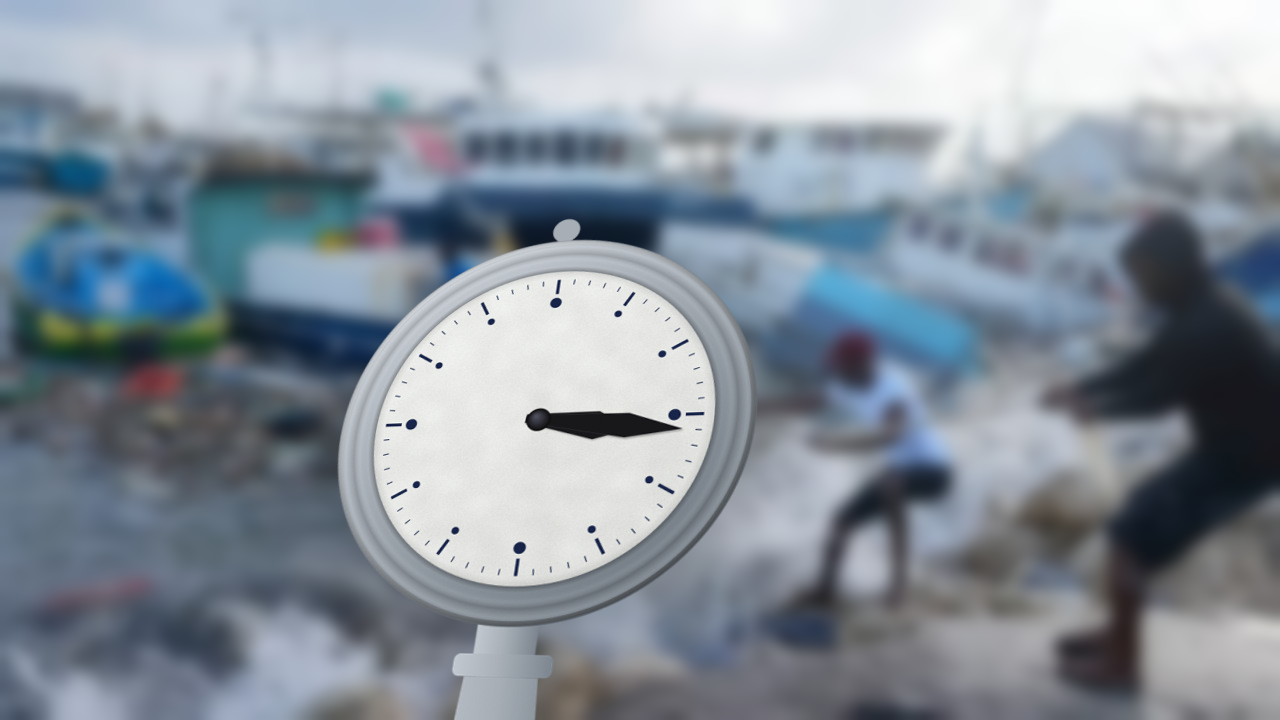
**3:16**
